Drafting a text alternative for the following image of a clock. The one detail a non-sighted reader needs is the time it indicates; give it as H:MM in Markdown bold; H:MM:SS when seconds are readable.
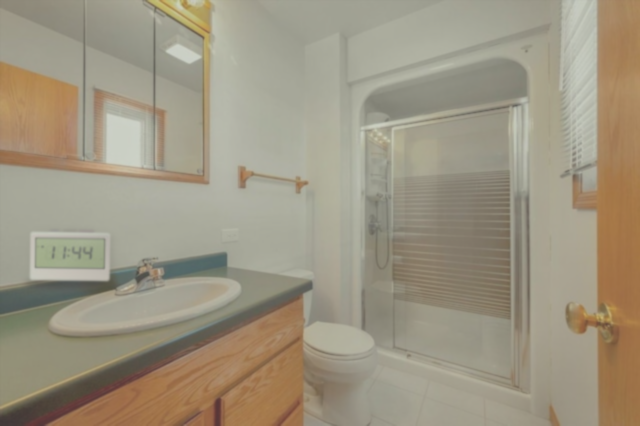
**11:44**
